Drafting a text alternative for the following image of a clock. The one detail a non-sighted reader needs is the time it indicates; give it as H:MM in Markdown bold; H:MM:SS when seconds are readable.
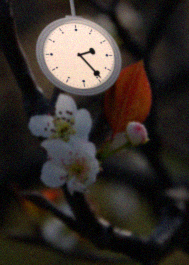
**2:24**
